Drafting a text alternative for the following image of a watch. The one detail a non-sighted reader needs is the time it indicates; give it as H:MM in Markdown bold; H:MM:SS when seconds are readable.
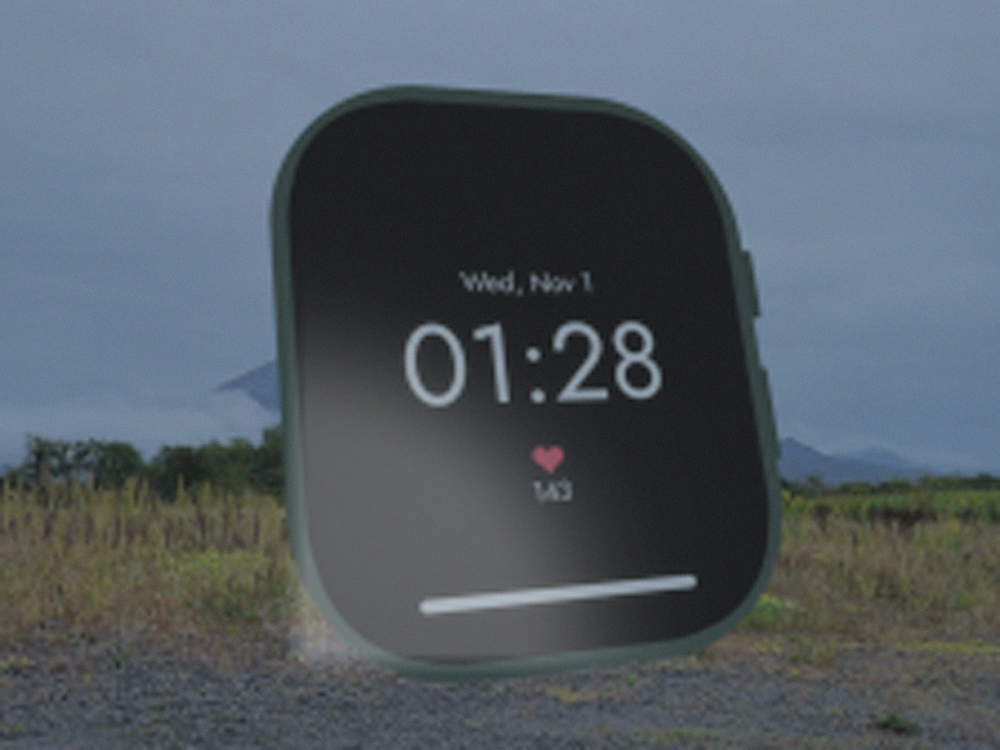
**1:28**
